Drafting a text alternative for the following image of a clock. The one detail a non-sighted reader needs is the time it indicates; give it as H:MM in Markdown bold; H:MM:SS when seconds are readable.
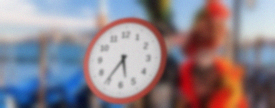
**5:36**
